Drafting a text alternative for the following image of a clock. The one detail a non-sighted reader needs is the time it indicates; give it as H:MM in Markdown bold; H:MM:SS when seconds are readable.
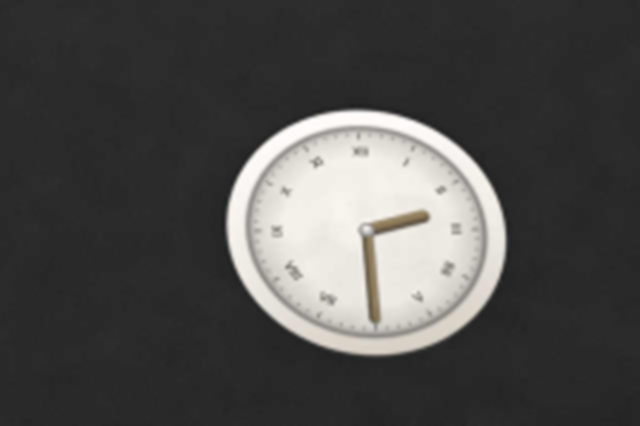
**2:30**
